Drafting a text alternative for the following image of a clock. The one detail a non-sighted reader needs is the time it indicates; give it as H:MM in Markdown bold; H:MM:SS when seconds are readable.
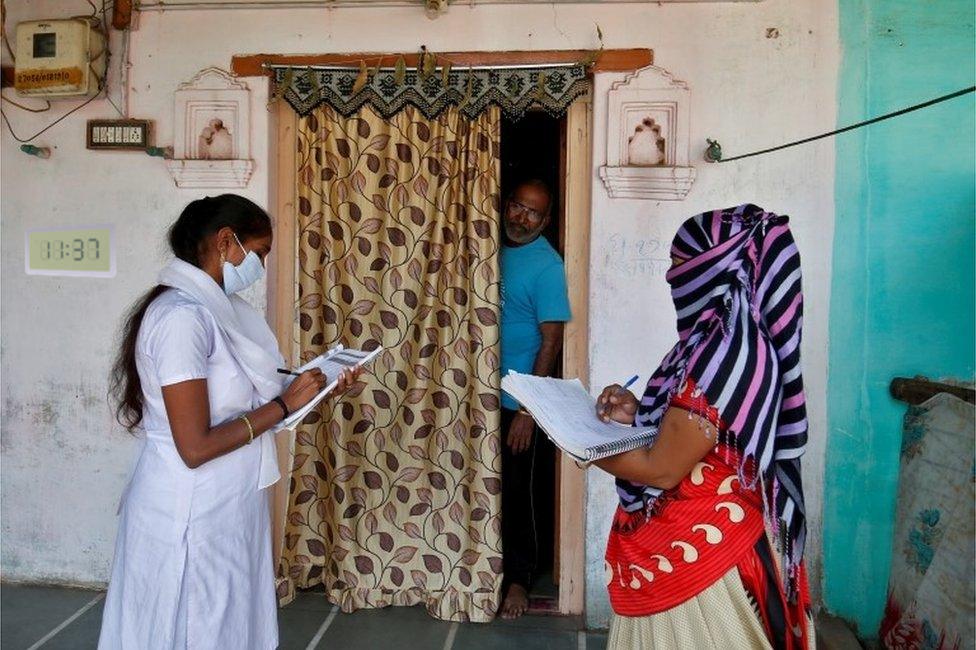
**11:37**
